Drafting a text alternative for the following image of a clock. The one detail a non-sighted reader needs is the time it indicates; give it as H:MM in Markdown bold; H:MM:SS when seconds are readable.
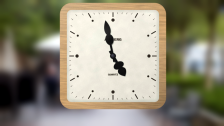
**4:58**
